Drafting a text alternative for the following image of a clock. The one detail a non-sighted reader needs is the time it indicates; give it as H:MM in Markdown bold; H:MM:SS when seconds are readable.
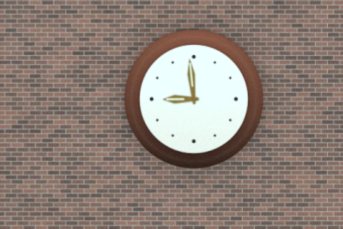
**8:59**
